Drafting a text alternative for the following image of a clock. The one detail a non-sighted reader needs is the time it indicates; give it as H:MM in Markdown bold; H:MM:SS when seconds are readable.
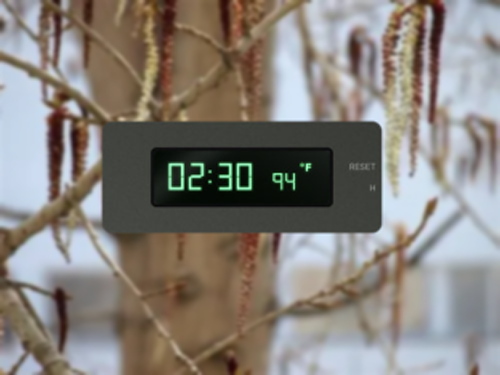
**2:30**
